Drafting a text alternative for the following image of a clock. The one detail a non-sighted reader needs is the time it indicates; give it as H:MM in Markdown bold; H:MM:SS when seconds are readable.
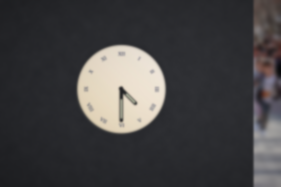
**4:30**
